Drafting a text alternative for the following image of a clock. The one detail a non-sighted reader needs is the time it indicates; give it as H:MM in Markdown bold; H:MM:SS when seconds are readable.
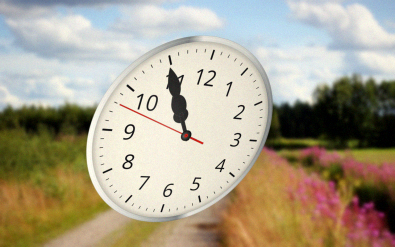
**10:54:48**
